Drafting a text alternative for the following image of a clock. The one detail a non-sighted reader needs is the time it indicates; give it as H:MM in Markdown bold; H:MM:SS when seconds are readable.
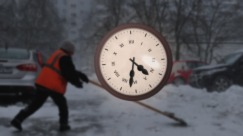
**4:32**
